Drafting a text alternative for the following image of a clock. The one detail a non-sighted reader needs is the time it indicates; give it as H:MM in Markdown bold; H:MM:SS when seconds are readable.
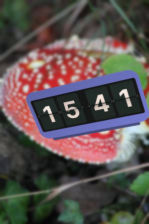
**15:41**
